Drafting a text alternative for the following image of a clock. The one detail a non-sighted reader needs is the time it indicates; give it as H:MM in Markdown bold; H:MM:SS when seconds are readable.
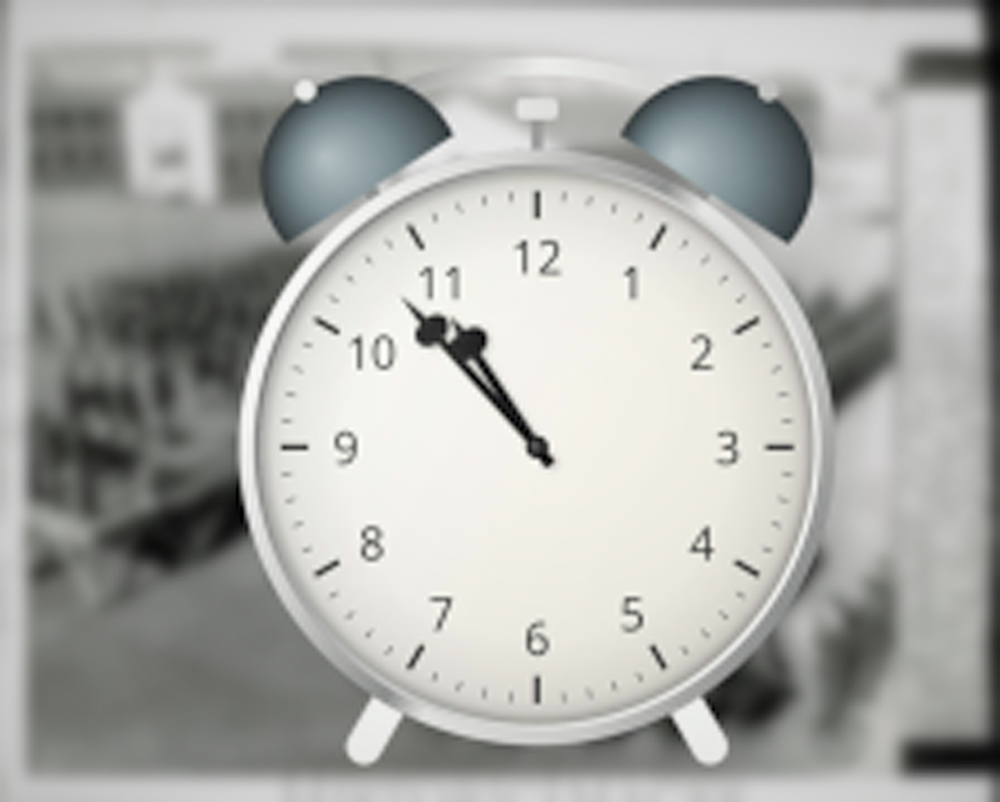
**10:53**
